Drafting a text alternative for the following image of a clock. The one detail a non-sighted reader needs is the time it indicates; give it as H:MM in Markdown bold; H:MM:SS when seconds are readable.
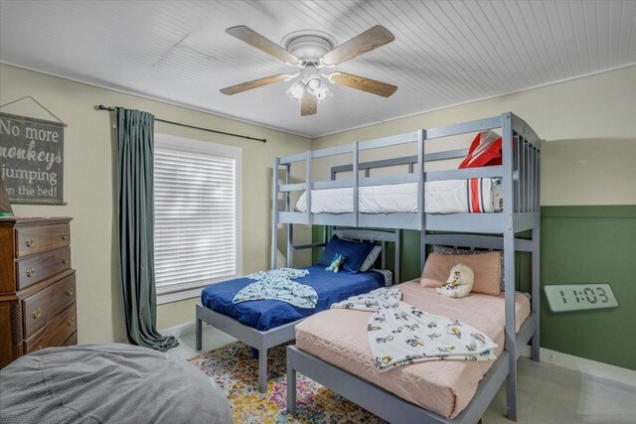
**11:03**
